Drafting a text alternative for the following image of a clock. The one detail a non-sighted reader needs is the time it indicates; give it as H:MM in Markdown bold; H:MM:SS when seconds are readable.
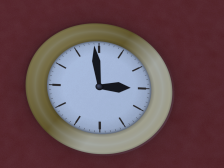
**2:59**
